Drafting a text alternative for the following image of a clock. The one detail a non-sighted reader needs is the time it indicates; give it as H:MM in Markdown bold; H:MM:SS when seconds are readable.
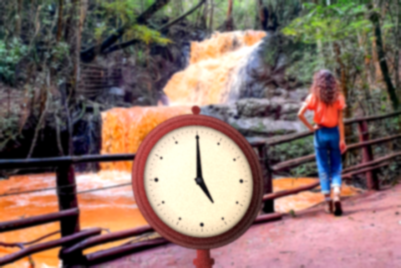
**5:00**
